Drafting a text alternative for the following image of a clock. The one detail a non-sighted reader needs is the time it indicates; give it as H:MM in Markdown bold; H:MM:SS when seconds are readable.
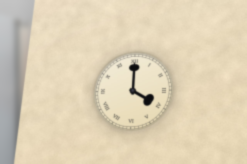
**4:00**
